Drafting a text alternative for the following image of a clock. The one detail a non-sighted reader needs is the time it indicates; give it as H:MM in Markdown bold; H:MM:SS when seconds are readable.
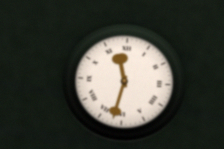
**11:32**
